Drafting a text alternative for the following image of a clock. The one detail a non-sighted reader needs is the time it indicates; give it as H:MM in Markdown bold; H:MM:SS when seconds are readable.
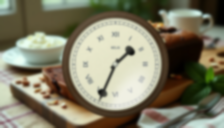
**1:34**
